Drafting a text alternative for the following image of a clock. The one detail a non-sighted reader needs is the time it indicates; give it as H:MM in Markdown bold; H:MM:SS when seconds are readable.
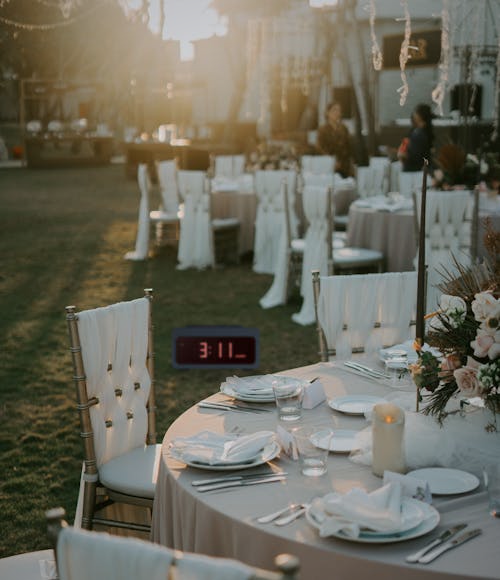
**3:11**
